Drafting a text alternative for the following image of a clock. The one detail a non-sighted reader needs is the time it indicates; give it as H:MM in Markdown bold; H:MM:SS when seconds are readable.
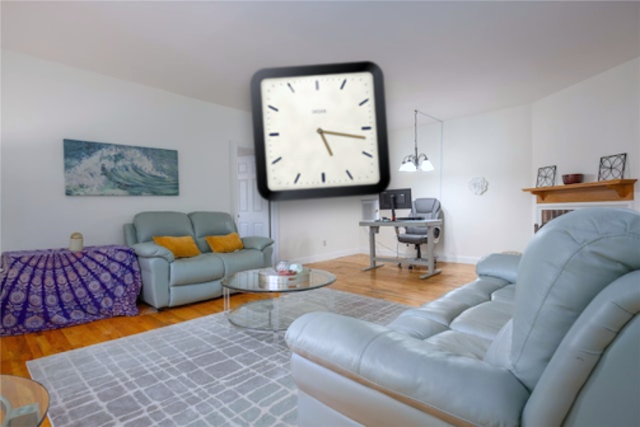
**5:17**
